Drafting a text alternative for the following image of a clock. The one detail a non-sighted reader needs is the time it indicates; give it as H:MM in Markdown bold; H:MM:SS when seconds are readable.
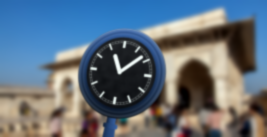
**11:08**
